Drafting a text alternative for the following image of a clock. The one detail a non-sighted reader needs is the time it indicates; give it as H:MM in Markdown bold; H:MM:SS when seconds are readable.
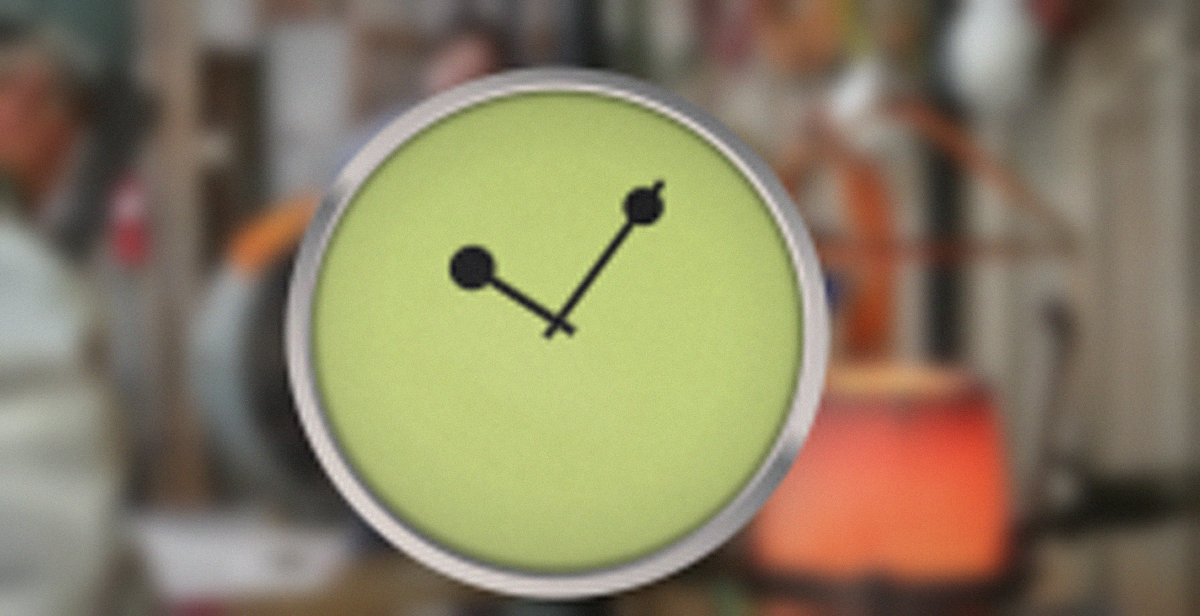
**10:06**
